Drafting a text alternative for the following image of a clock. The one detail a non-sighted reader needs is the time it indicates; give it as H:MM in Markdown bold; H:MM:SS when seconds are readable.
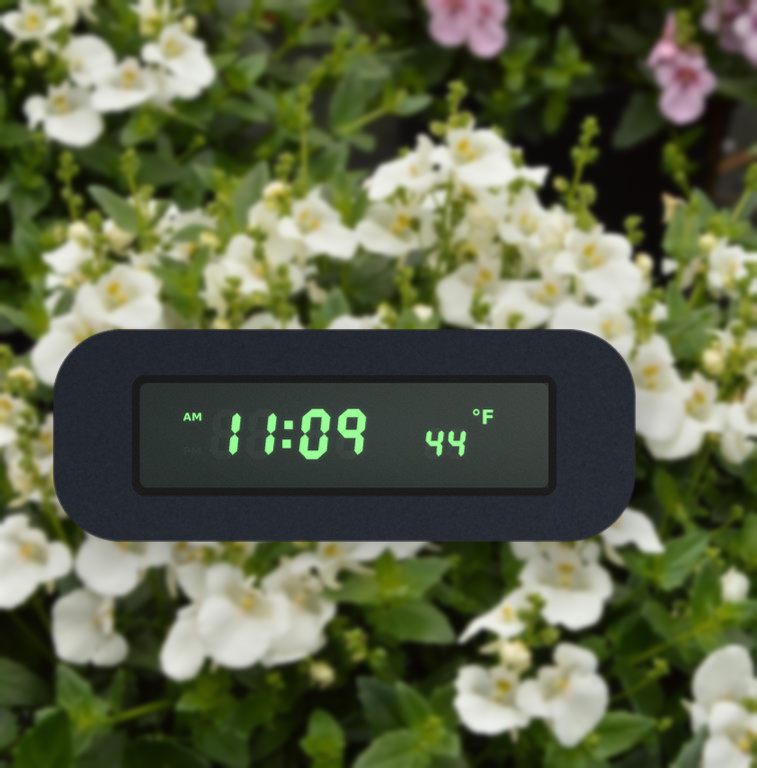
**11:09**
